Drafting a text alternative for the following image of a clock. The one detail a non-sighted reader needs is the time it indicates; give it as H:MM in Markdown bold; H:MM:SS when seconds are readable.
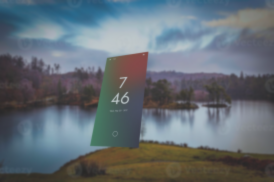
**7:46**
